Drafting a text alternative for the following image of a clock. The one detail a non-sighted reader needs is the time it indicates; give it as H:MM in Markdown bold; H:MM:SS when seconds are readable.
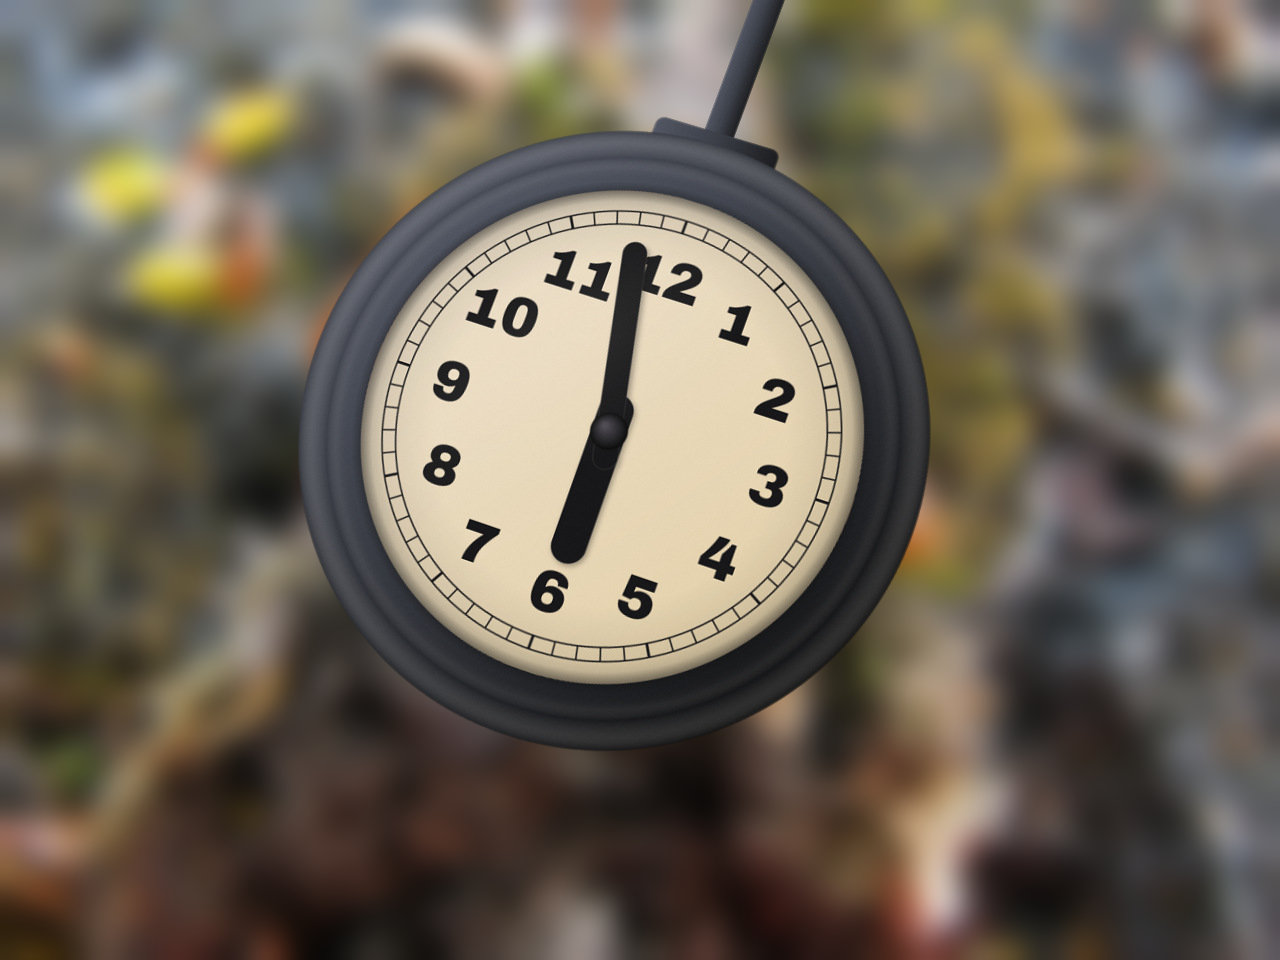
**5:58**
